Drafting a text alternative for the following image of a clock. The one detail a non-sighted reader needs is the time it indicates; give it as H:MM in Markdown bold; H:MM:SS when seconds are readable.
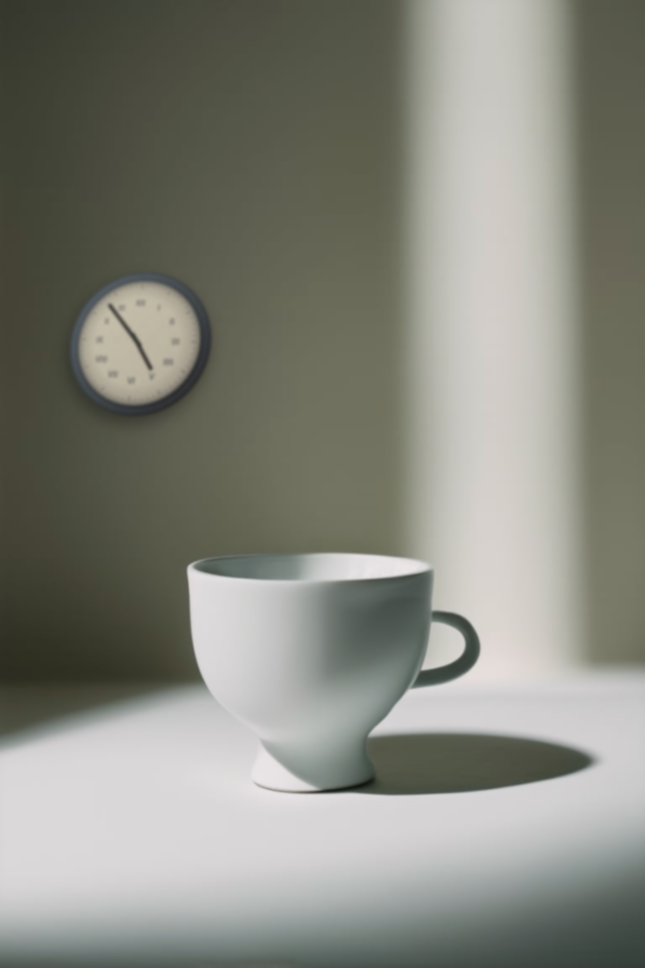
**4:53**
